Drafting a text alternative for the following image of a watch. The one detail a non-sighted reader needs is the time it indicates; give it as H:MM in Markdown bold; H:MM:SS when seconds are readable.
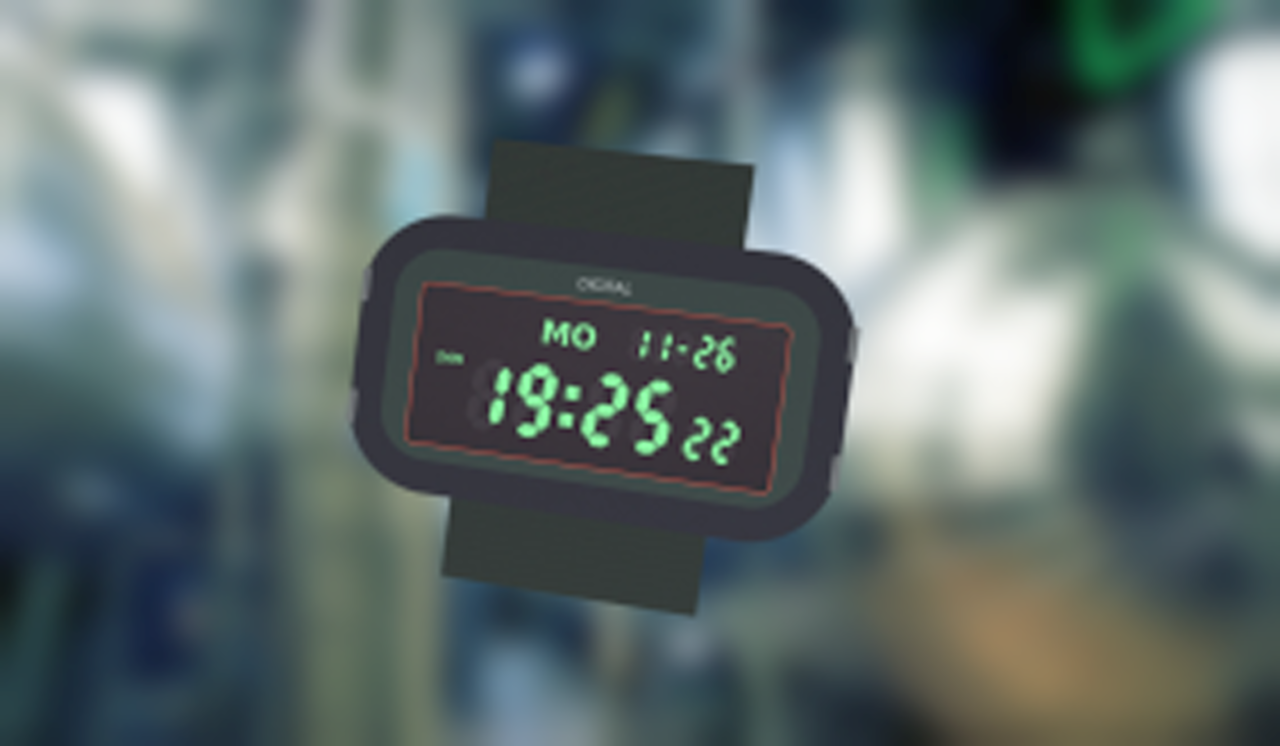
**19:25:22**
